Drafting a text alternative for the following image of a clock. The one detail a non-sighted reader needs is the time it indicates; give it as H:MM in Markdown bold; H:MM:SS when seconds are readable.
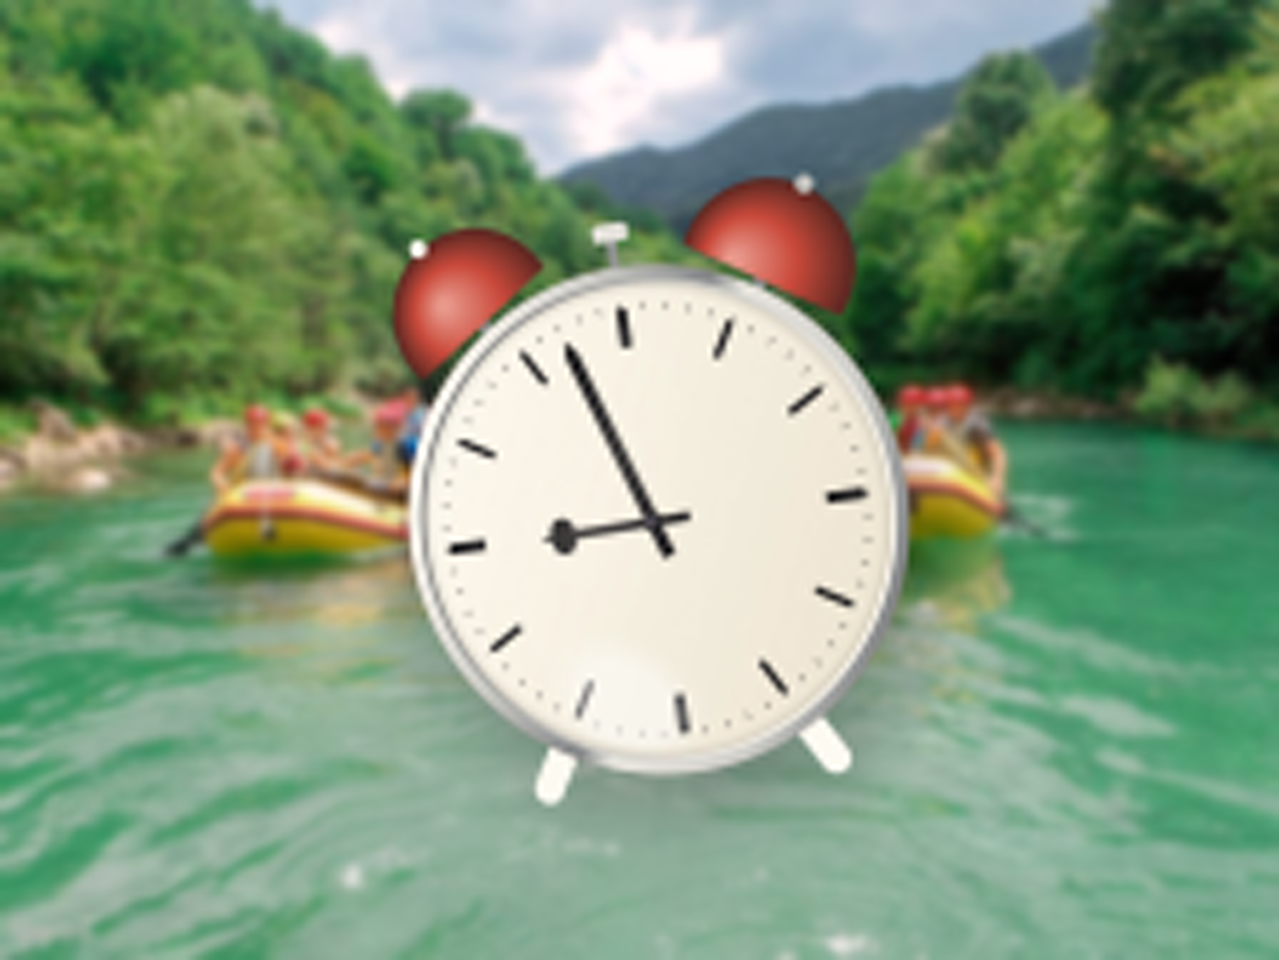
**8:57**
